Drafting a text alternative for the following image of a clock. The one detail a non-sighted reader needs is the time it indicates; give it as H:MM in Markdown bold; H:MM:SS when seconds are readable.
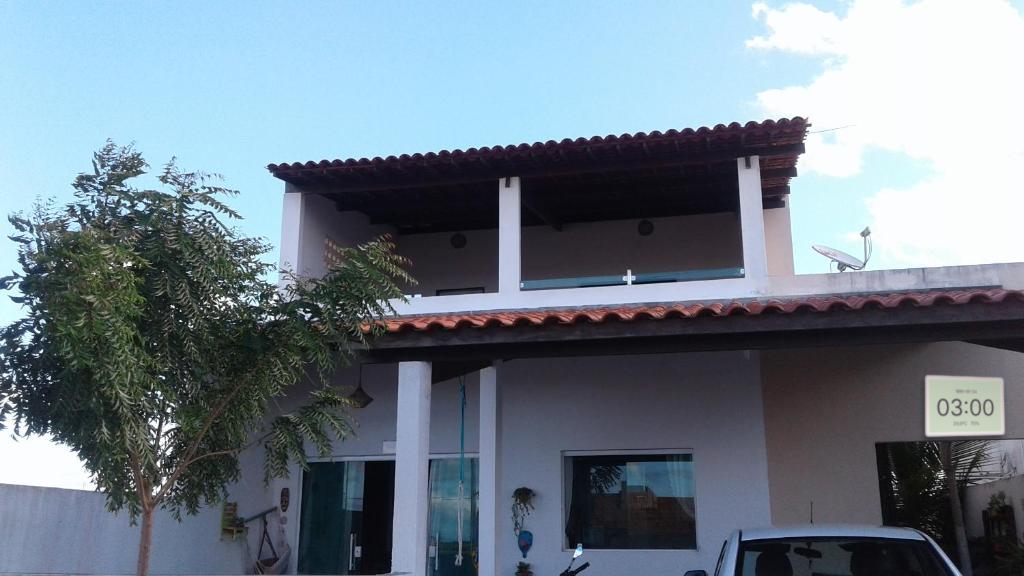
**3:00**
